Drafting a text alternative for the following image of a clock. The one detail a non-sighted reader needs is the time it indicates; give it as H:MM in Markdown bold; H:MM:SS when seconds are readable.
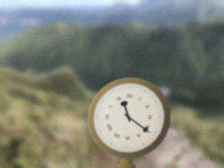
**11:21**
